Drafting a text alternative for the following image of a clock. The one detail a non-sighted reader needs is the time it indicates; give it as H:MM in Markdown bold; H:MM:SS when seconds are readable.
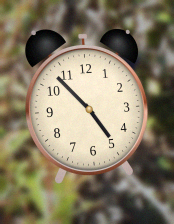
**4:53**
